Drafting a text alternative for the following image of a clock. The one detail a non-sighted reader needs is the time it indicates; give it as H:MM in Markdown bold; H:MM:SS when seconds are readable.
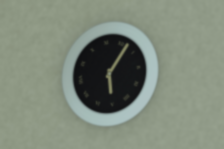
**5:02**
